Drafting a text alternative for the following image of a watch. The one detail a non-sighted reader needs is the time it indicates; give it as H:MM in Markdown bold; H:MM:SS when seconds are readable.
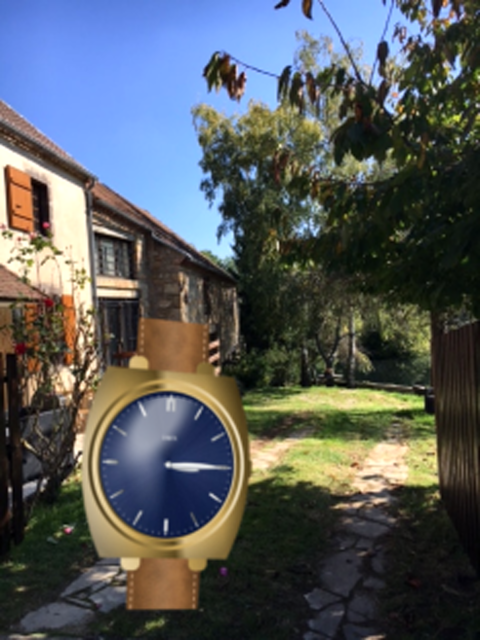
**3:15**
